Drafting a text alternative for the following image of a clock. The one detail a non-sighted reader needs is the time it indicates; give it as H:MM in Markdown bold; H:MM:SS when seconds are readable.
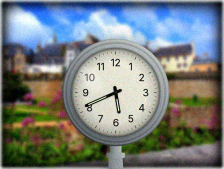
**5:41**
